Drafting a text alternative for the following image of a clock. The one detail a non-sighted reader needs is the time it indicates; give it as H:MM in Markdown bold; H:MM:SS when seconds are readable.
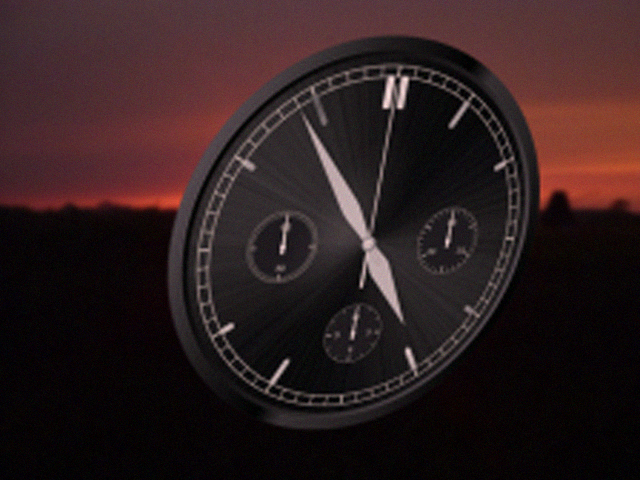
**4:54**
